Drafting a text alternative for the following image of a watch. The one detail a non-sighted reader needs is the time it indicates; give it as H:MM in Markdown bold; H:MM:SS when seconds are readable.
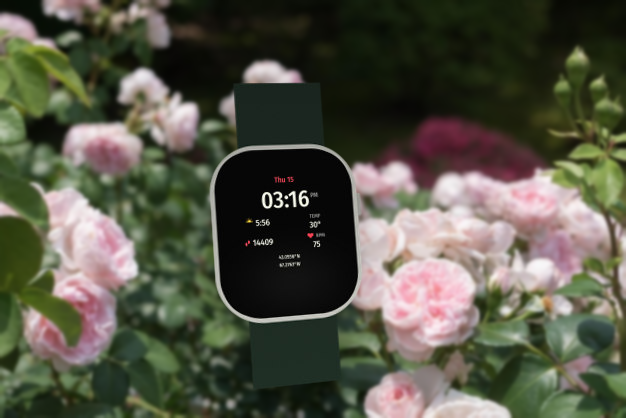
**3:16**
